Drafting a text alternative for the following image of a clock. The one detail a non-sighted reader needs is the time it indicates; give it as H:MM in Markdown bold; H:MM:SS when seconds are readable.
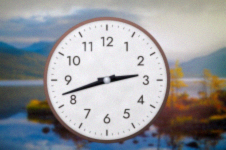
**2:42**
